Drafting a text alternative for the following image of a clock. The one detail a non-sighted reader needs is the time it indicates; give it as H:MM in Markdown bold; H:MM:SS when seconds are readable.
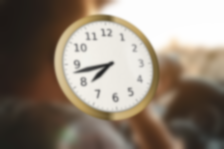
**7:43**
